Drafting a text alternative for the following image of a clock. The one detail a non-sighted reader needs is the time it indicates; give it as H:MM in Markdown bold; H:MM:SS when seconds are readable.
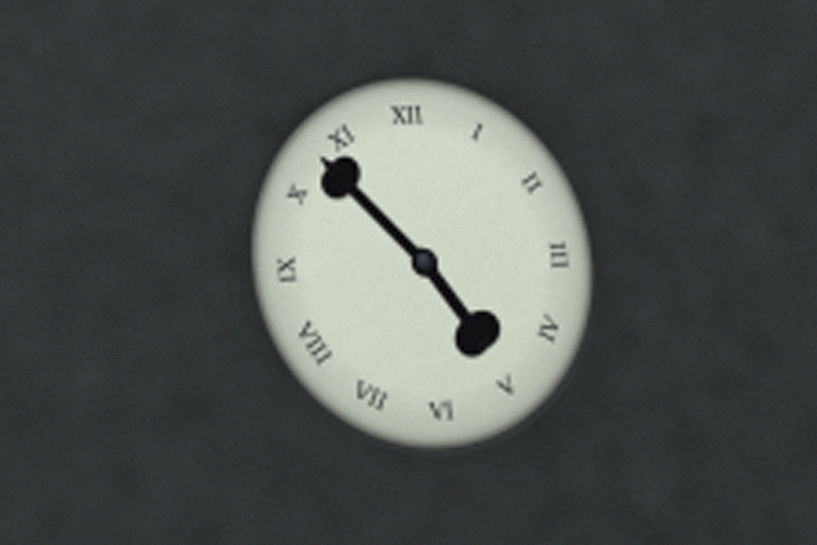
**4:53**
